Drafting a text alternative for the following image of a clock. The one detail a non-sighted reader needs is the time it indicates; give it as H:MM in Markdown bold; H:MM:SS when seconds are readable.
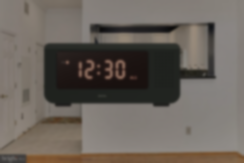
**12:30**
